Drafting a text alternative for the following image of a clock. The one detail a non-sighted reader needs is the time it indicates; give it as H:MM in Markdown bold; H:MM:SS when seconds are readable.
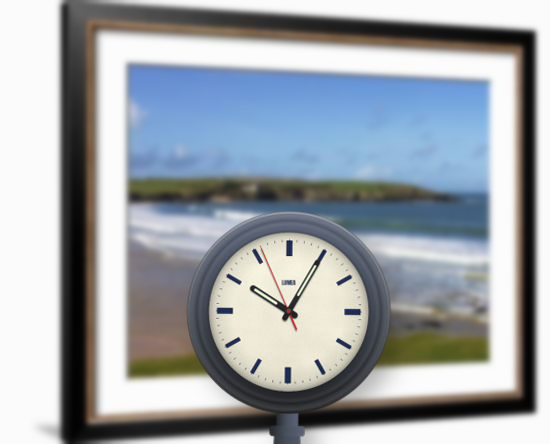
**10:04:56**
